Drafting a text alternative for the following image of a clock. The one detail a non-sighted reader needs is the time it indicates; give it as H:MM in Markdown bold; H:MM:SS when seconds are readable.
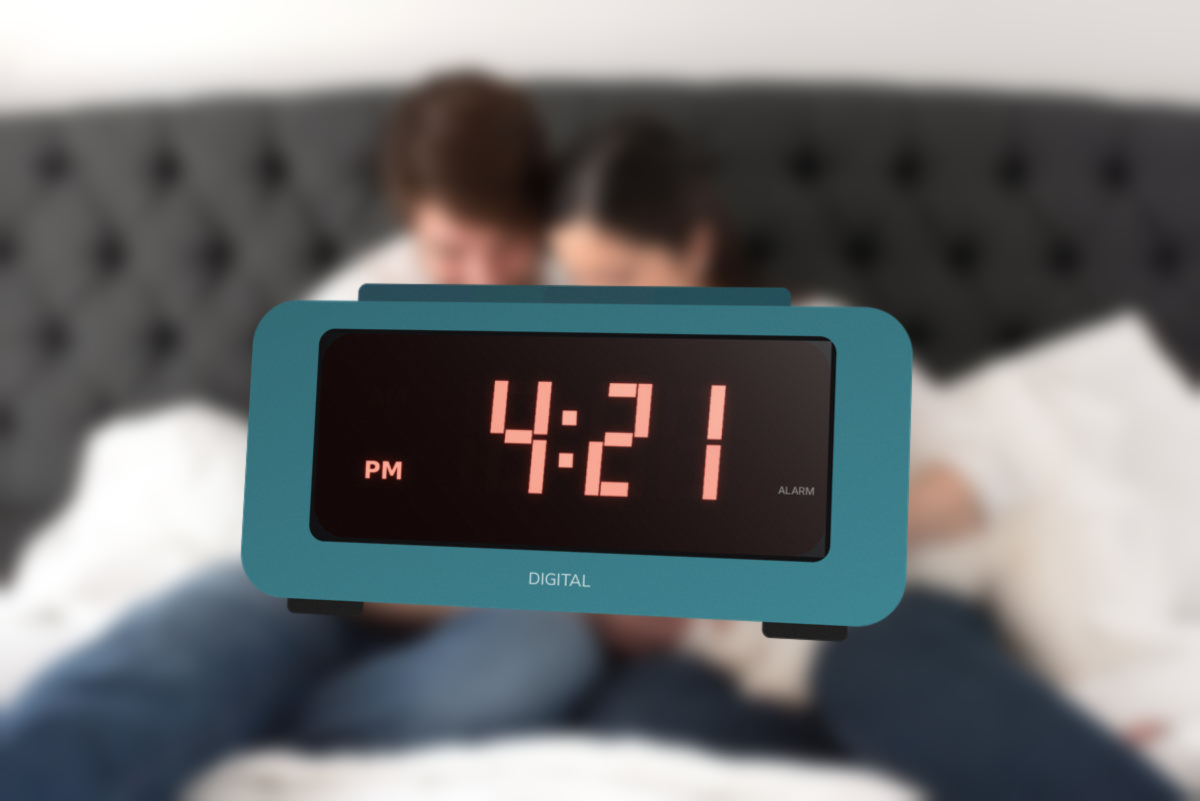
**4:21**
